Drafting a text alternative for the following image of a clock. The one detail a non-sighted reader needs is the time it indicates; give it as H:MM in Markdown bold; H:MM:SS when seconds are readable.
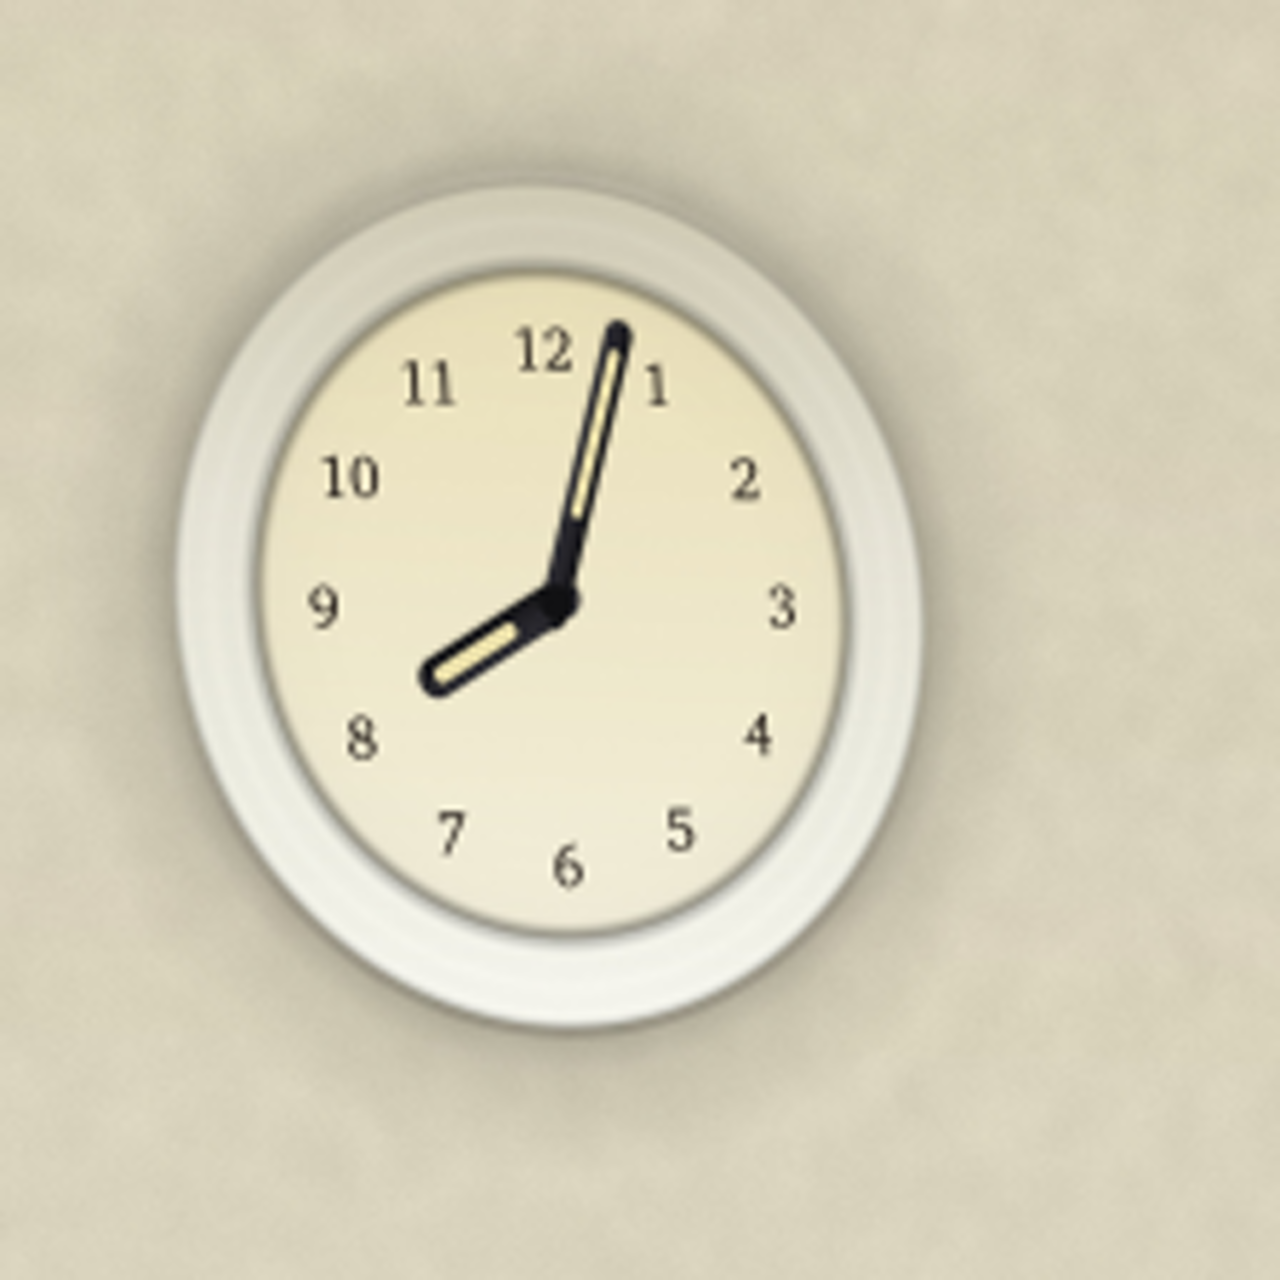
**8:03**
